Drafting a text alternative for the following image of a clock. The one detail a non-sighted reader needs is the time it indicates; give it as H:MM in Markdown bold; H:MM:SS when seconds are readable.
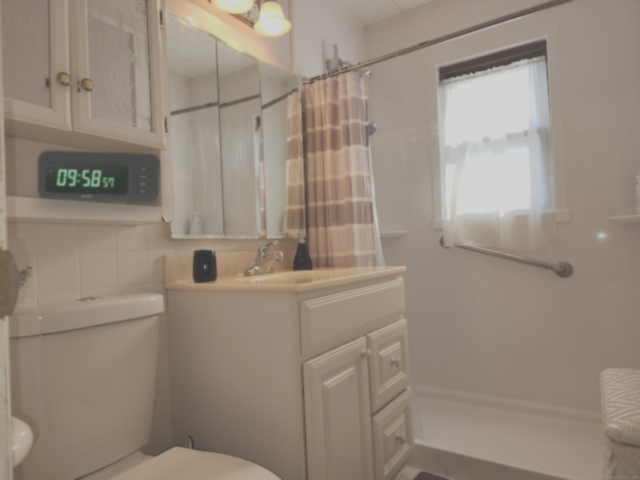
**9:58**
